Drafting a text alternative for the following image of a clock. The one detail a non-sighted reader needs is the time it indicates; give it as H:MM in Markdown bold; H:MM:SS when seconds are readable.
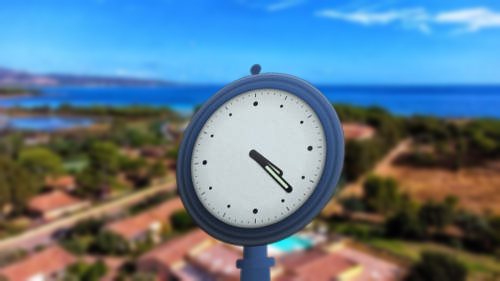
**4:23**
